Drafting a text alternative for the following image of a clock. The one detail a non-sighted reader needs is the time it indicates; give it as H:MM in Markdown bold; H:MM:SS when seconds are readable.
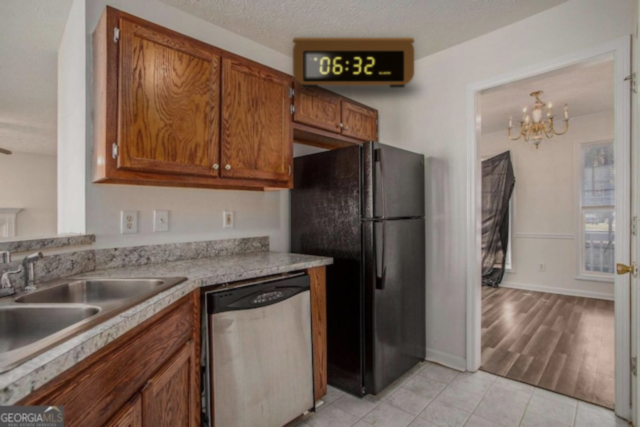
**6:32**
